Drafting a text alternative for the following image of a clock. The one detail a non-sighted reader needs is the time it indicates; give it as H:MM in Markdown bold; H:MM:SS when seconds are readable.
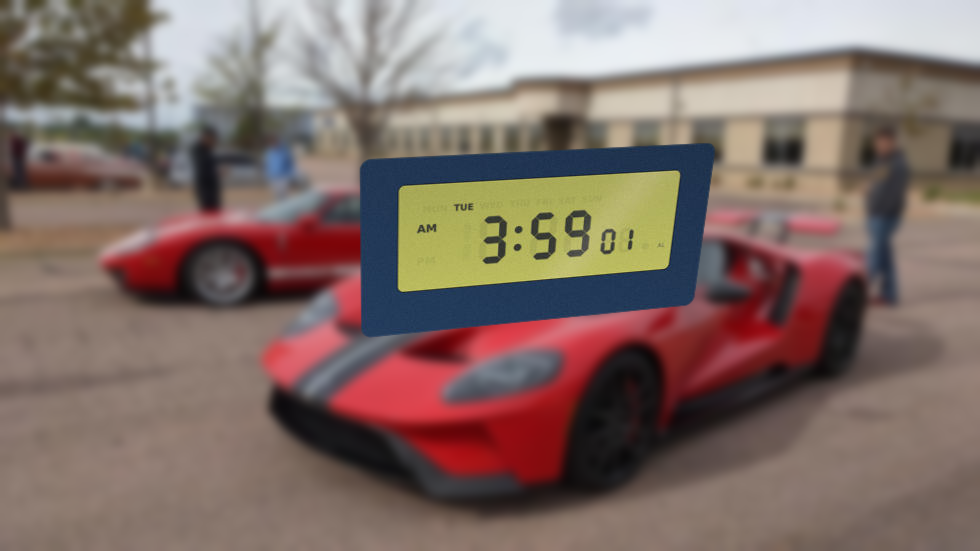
**3:59:01**
